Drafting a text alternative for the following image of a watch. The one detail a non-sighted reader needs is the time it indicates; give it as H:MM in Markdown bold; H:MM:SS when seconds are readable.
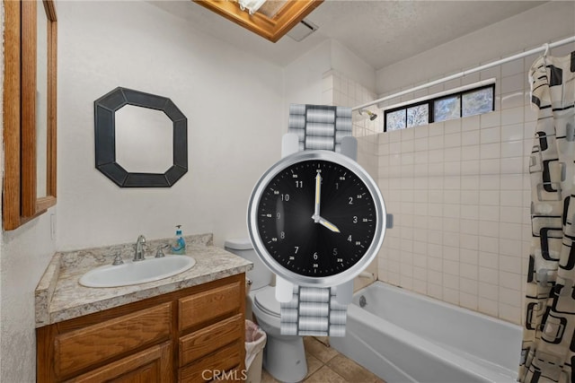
**4:00**
